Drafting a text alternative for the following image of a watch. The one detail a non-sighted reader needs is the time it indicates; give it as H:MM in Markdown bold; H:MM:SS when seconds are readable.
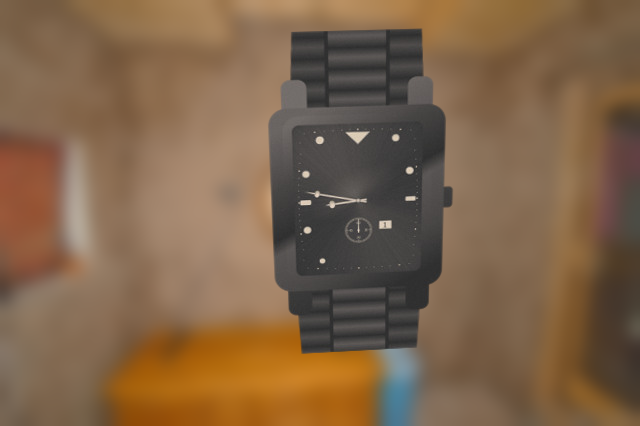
**8:47**
